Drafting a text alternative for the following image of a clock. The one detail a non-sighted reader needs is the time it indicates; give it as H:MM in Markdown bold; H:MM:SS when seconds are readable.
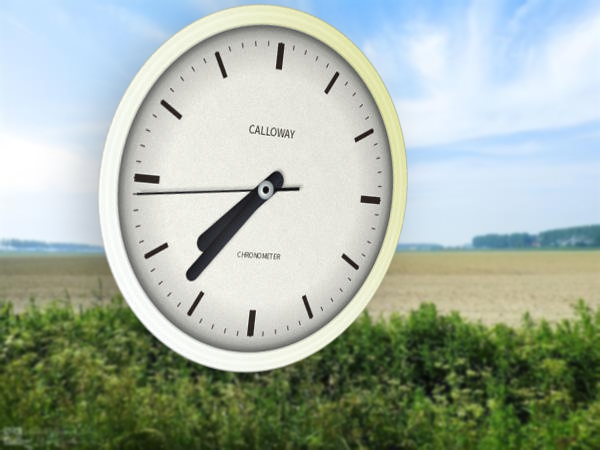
**7:36:44**
